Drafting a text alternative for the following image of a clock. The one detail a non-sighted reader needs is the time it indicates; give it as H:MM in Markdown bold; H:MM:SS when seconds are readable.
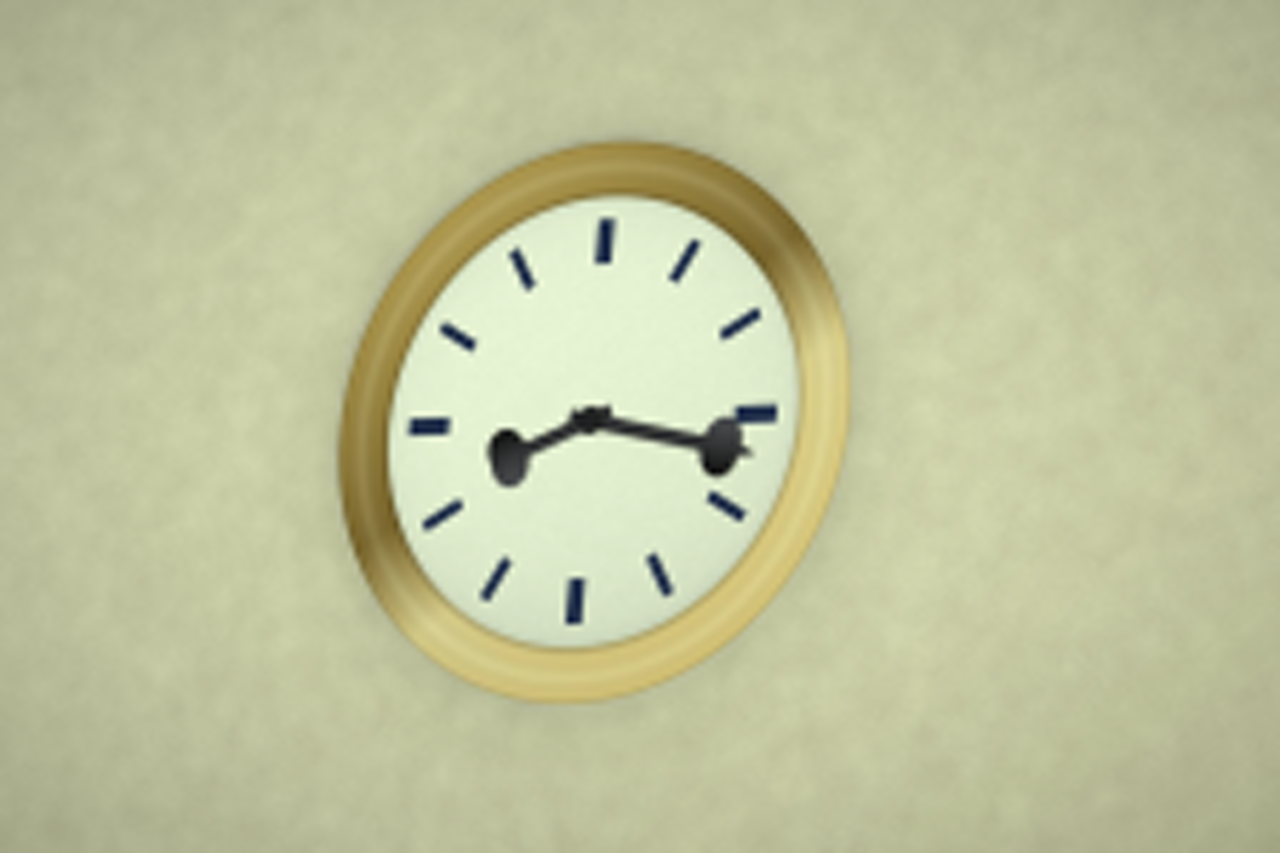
**8:17**
